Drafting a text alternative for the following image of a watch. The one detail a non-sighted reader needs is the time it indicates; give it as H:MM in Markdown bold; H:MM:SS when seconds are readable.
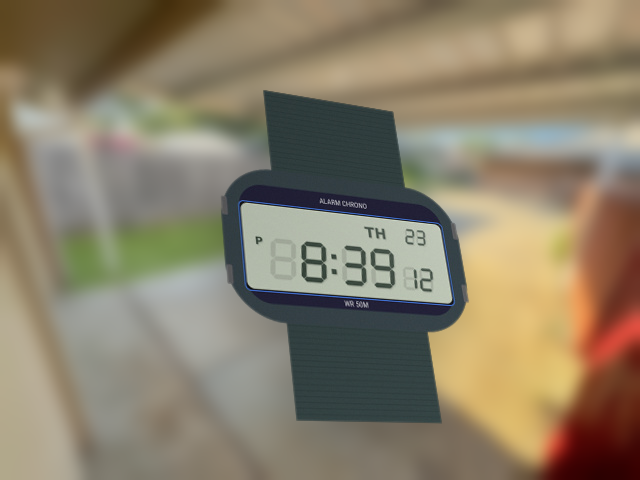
**8:39:12**
